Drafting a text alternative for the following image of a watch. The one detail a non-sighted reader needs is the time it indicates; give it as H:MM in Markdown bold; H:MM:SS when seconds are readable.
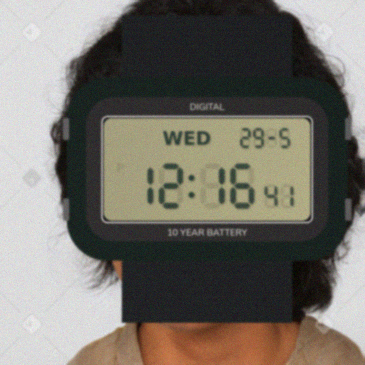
**12:16:41**
